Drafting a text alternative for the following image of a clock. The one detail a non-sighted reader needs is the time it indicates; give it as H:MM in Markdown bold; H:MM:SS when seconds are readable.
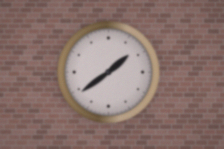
**1:39**
